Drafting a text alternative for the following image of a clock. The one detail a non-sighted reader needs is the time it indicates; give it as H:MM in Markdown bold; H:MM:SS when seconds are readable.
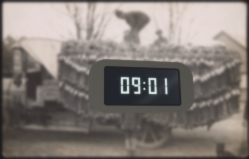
**9:01**
